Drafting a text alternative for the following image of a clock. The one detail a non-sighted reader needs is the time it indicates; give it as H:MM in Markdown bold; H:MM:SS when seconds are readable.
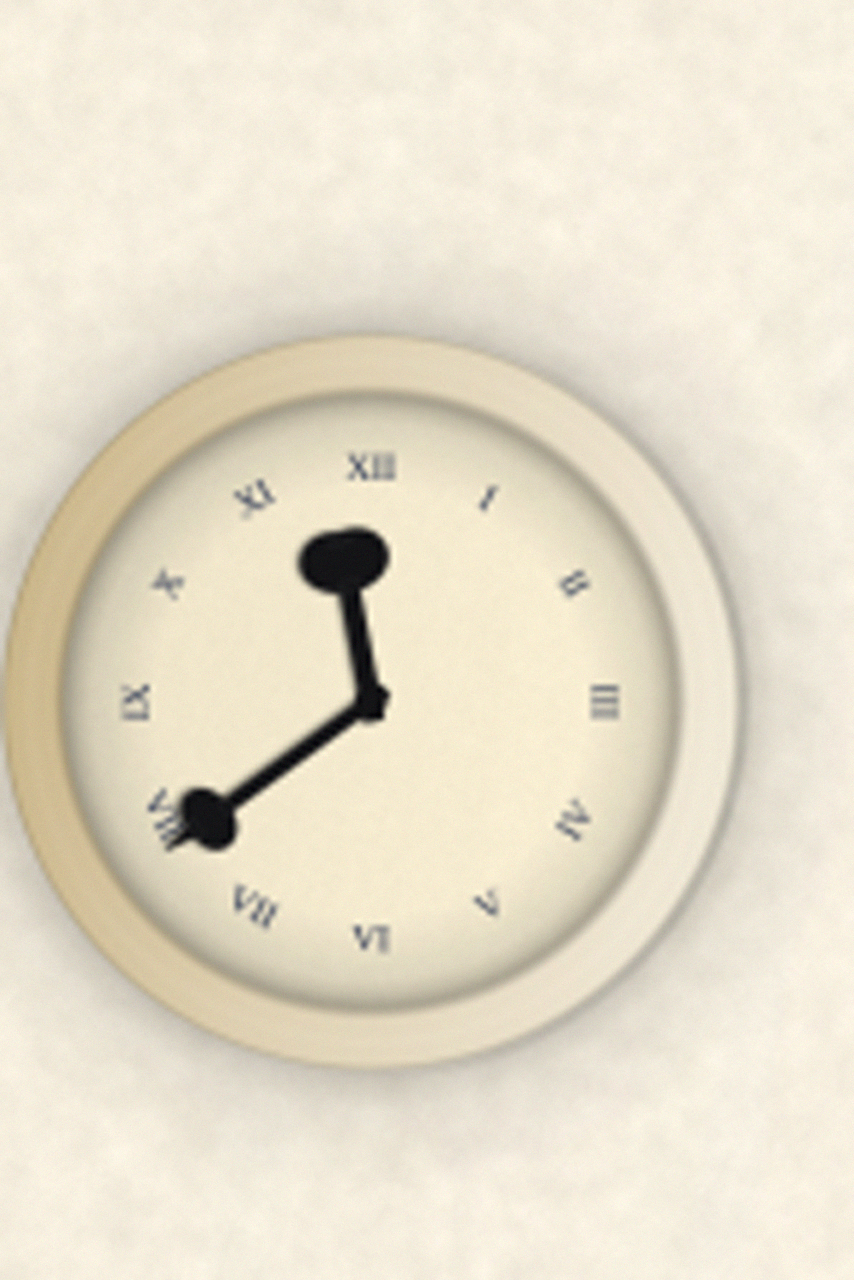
**11:39**
